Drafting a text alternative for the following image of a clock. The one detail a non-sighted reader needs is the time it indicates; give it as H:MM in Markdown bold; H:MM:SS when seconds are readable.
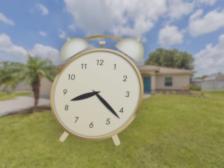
**8:22**
